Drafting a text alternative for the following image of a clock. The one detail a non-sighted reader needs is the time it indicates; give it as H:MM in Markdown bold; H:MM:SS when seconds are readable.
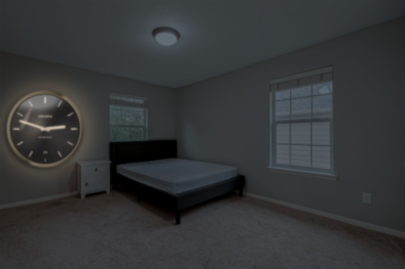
**2:48**
